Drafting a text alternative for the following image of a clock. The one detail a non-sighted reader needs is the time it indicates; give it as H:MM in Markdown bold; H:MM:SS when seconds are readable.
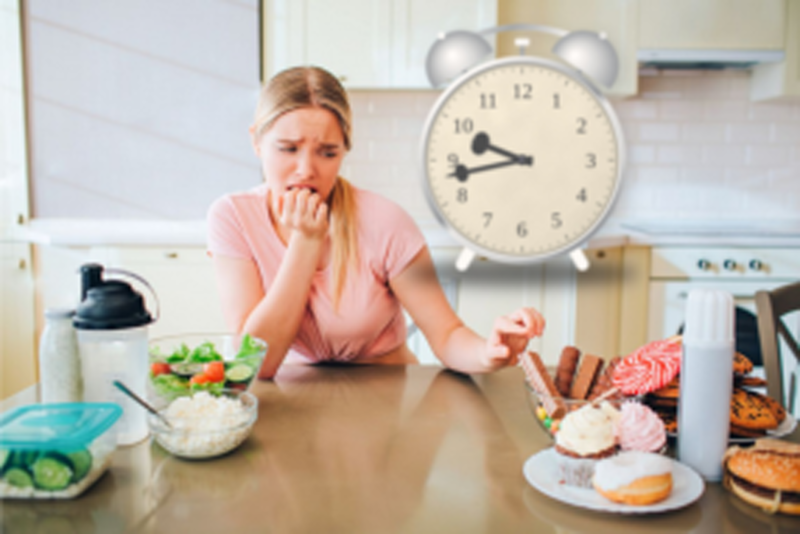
**9:43**
